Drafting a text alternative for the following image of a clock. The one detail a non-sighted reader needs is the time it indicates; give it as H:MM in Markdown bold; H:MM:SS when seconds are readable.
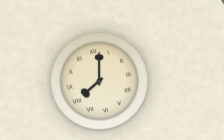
**8:02**
